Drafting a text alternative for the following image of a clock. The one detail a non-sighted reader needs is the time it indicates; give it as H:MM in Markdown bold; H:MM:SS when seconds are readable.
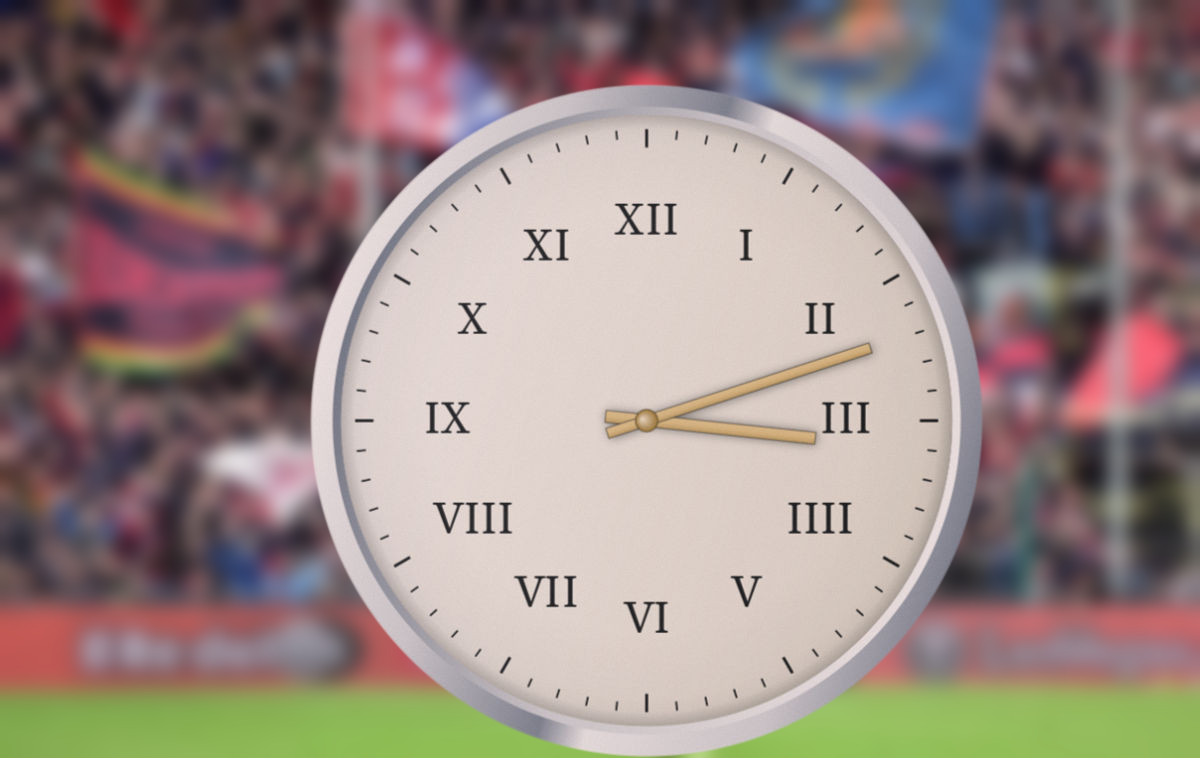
**3:12**
